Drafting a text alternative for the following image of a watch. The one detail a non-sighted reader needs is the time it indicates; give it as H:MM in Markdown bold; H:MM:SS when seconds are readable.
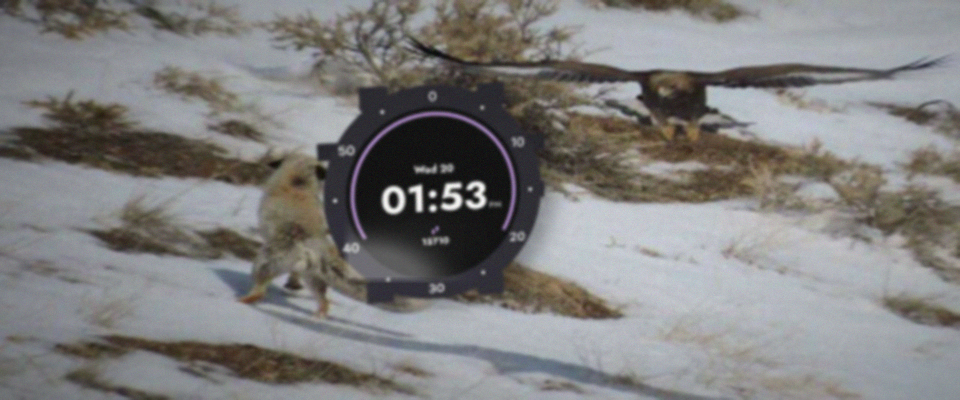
**1:53**
